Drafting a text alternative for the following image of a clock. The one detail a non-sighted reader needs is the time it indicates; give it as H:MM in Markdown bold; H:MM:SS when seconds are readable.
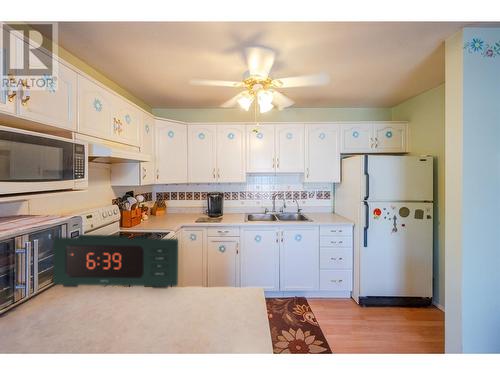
**6:39**
